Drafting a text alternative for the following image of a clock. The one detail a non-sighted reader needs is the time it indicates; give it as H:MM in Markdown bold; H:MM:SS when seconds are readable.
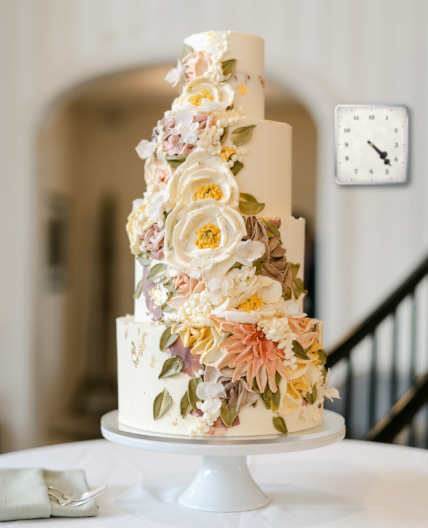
**4:23**
